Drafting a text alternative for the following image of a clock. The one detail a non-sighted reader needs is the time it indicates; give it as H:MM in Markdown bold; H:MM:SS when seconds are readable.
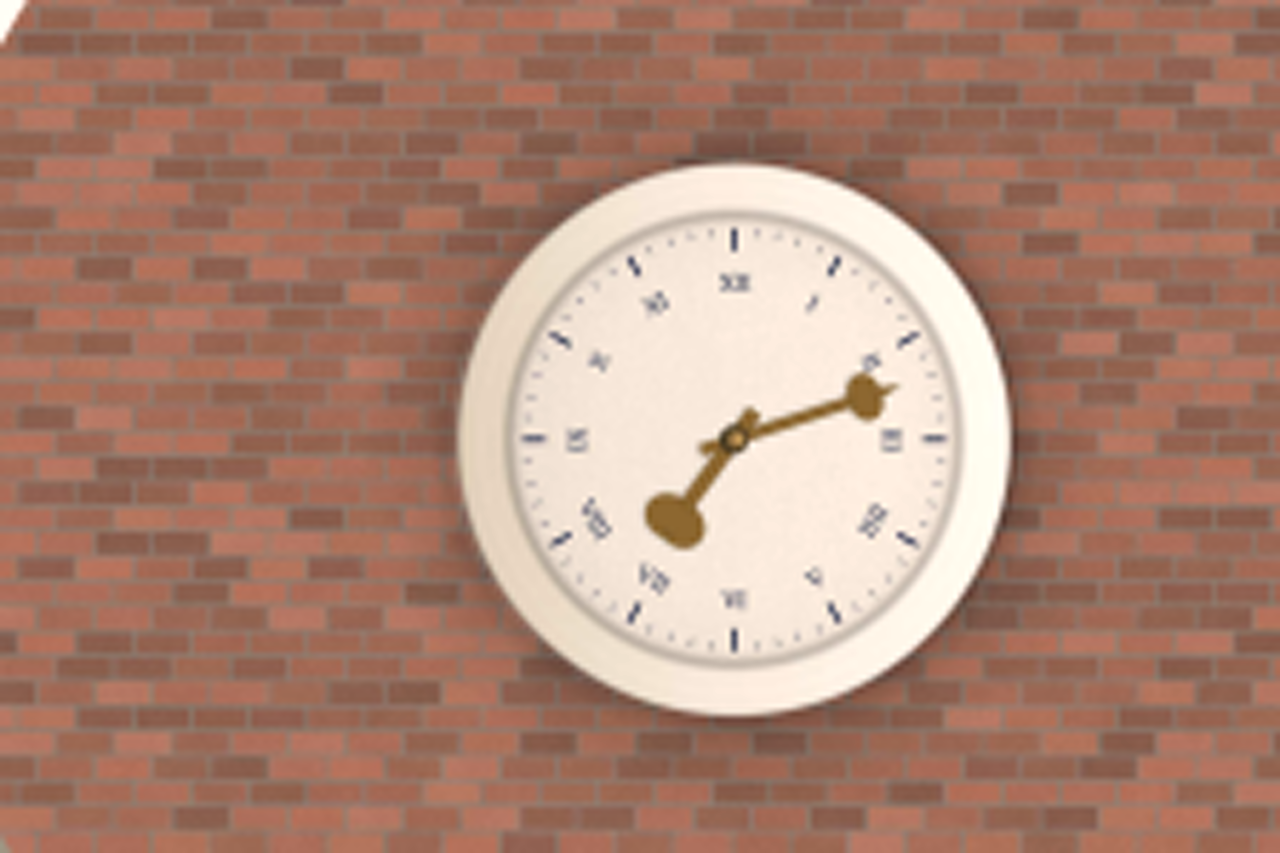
**7:12**
